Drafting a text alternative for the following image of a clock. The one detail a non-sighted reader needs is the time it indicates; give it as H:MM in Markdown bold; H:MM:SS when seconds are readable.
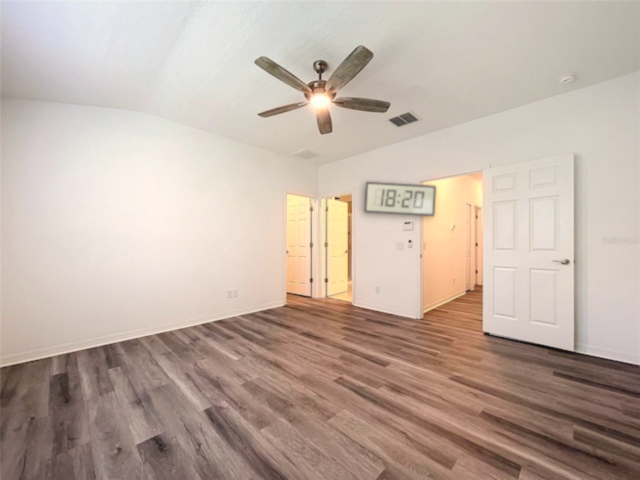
**18:20**
